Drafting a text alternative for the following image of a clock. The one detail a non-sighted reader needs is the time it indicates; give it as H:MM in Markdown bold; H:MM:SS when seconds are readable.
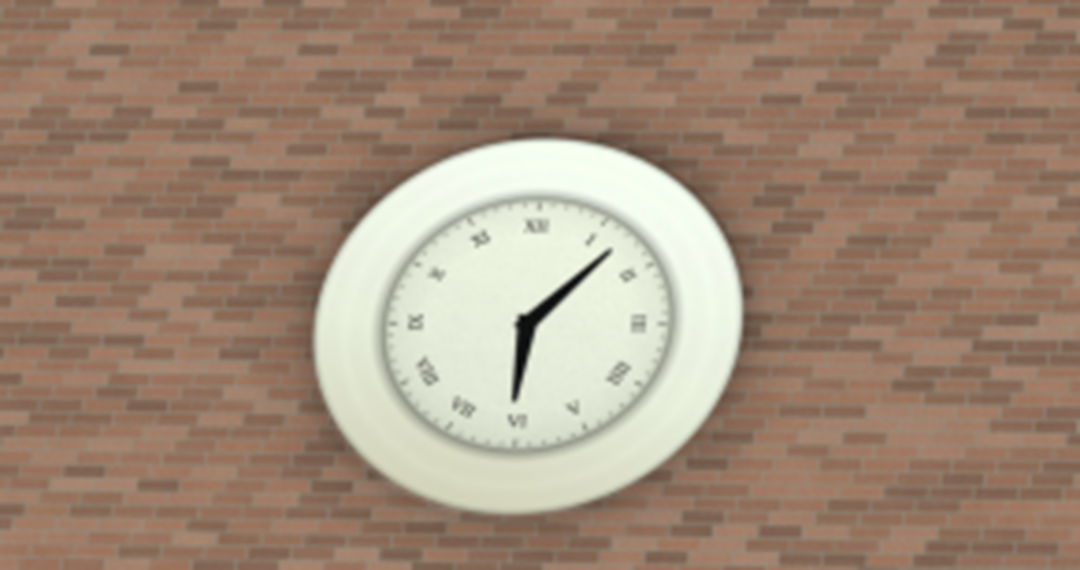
**6:07**
